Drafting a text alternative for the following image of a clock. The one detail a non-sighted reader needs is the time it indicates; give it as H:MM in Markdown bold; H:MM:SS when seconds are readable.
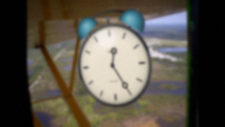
**12:25**
